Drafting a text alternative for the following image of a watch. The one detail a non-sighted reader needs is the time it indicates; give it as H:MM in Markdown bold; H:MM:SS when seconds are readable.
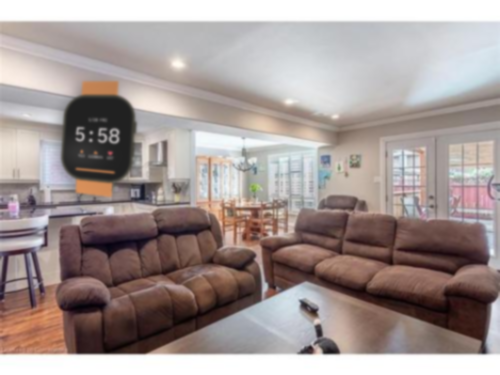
**5:58**
